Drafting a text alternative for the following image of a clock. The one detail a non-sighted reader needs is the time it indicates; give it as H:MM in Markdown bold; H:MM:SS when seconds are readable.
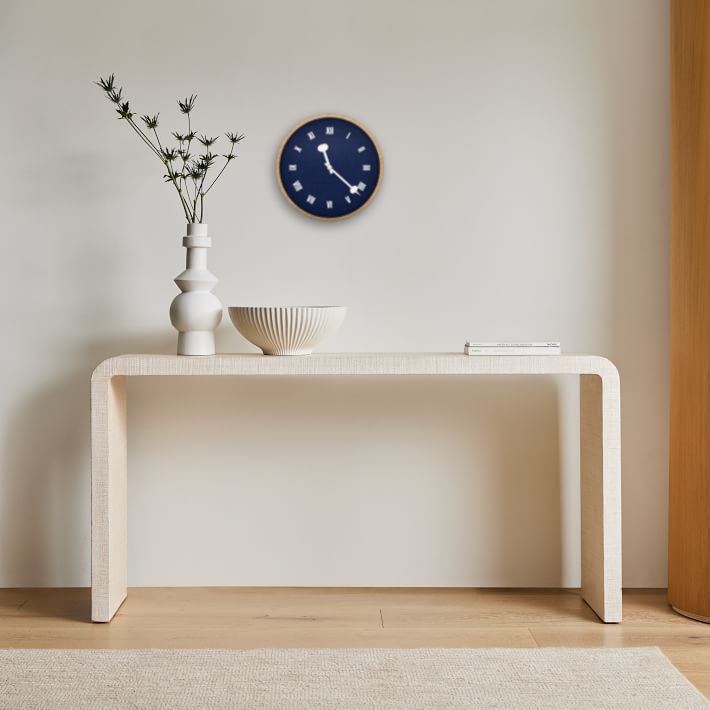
**11:22**
